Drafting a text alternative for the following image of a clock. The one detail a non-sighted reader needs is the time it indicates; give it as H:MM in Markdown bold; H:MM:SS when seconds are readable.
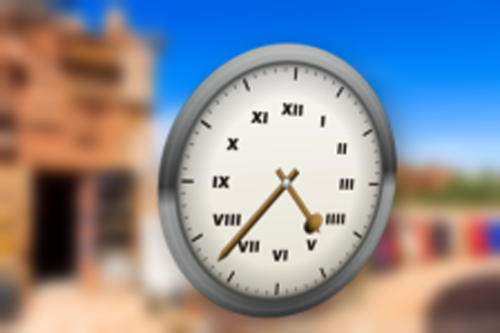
**4:37**
